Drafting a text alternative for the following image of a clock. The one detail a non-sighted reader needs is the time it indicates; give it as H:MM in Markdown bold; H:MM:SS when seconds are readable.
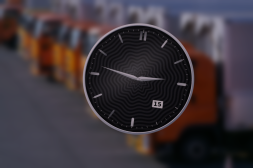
**2:47**
